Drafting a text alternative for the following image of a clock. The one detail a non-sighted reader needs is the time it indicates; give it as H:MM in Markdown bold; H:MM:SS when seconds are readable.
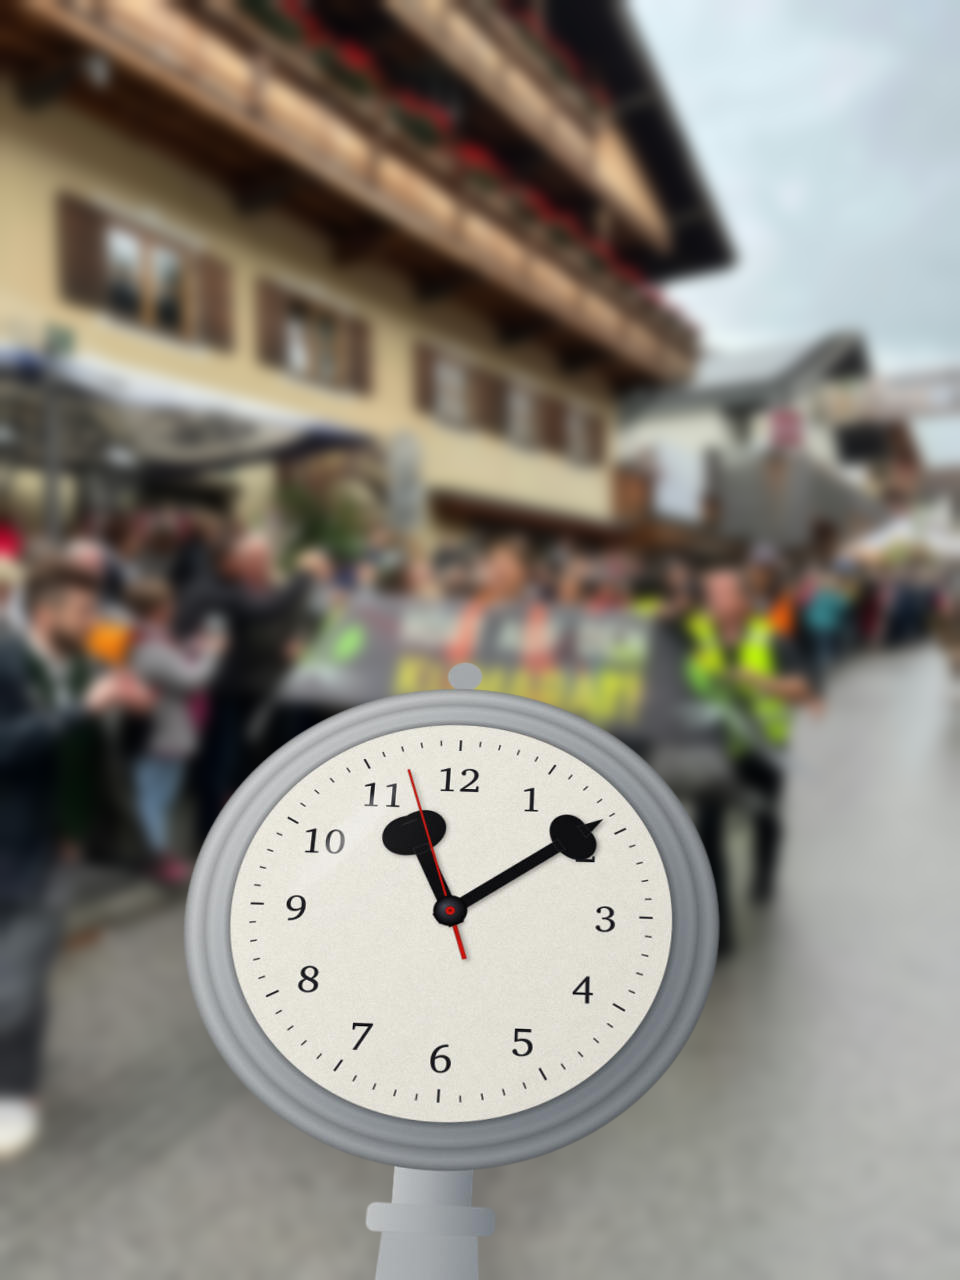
**11:08:57**
